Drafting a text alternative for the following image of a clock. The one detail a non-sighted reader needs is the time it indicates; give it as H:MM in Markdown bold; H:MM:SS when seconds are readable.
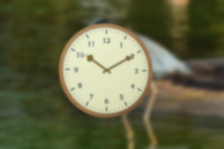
**10:10**
